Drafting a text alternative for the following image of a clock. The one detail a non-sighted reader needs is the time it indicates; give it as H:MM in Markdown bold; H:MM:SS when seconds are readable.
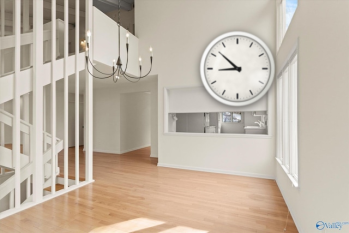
**8:52**
